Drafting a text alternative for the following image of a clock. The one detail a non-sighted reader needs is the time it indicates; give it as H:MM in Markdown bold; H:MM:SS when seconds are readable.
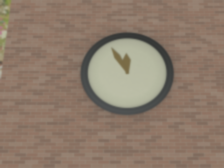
**11:55**
